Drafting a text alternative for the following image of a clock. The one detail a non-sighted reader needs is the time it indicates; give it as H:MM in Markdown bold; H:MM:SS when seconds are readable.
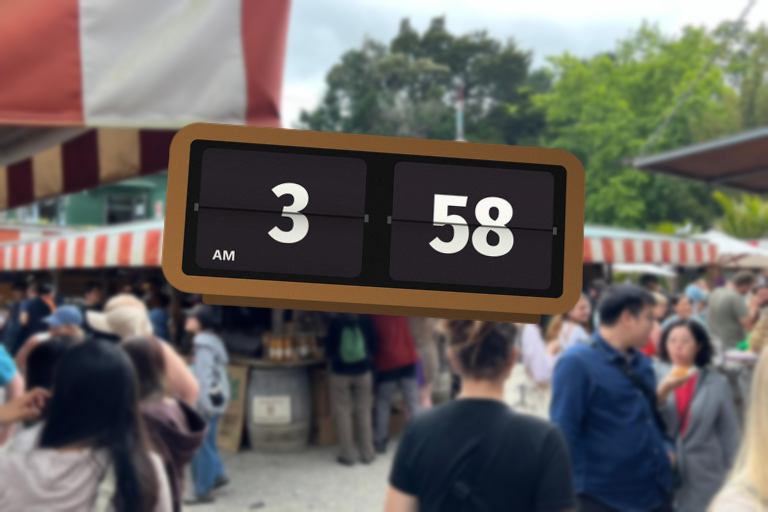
**3:58**
